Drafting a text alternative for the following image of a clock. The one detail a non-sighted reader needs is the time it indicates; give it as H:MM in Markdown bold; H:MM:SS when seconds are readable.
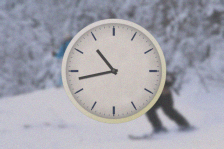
**10:43**
